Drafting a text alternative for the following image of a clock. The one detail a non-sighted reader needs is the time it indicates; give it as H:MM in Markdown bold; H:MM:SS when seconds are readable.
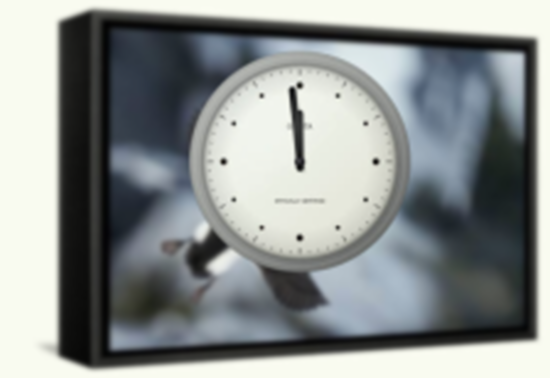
**11:59**
